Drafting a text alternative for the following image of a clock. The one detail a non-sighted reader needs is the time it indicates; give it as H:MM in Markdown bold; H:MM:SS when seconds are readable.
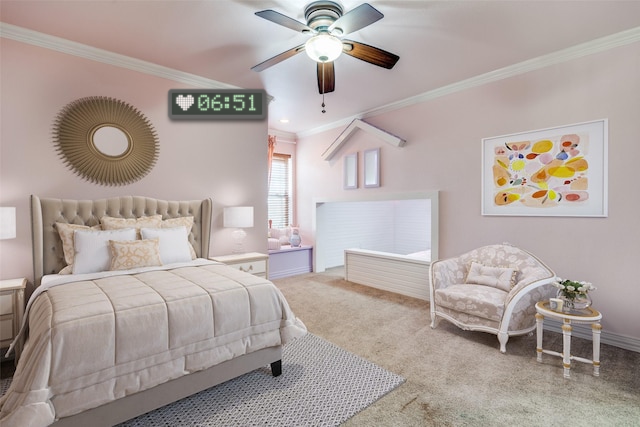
**6:51**
